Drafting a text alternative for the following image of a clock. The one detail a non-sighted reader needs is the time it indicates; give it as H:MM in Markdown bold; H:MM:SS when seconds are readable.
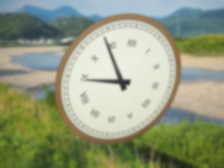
**8:54**
